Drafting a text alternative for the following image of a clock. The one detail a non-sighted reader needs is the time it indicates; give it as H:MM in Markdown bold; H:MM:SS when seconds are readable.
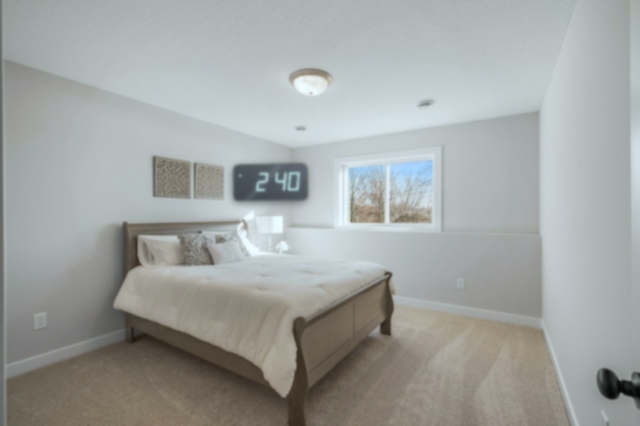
**2:40**
